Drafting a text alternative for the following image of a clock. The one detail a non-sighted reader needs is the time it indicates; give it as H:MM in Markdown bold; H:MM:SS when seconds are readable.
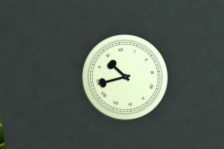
**10:44**
